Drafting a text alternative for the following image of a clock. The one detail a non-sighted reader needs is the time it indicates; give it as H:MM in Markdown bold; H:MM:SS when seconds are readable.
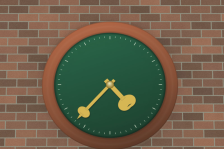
**4:37**
